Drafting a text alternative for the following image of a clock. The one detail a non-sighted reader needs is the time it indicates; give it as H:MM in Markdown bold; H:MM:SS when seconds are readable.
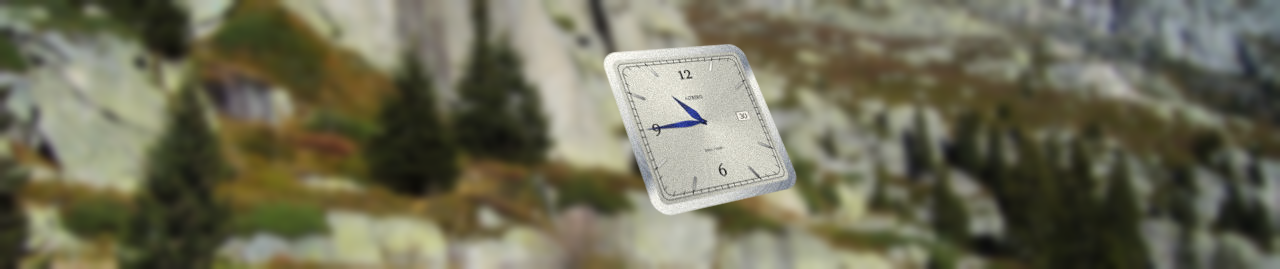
**10:45**
